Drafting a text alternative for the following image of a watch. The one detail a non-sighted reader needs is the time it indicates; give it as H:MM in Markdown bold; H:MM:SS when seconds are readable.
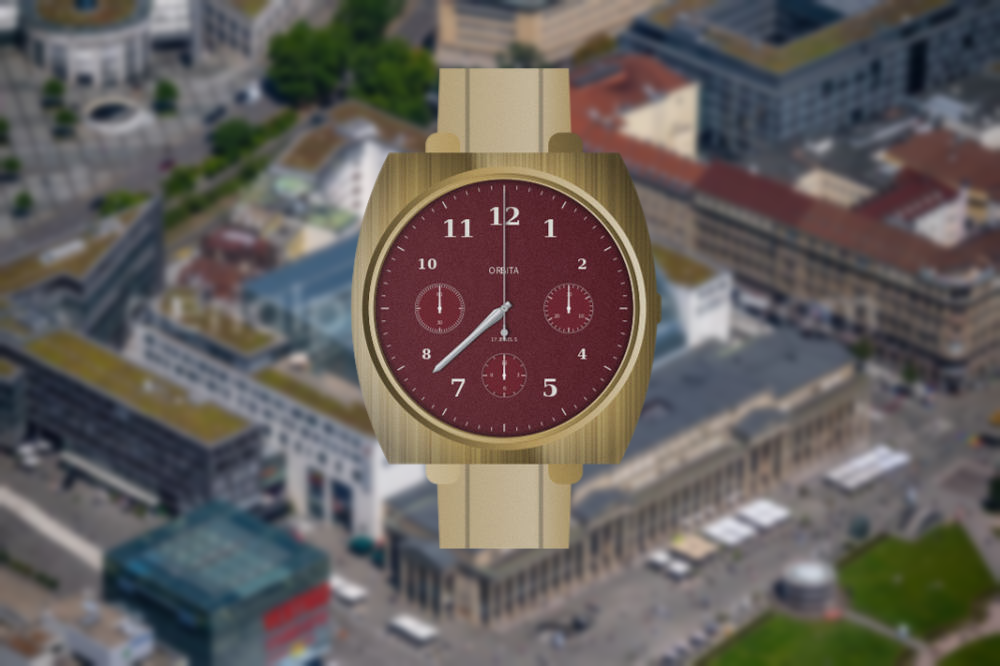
**7:38**
